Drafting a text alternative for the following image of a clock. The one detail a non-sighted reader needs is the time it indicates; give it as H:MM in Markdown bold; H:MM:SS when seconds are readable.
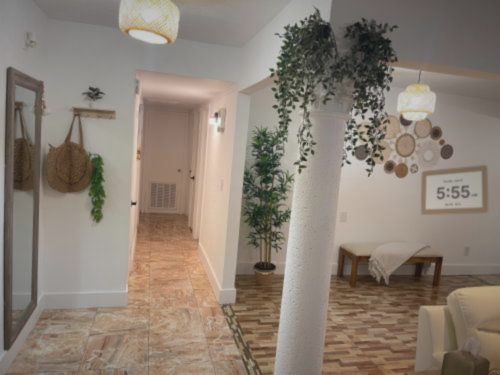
**5:55**
